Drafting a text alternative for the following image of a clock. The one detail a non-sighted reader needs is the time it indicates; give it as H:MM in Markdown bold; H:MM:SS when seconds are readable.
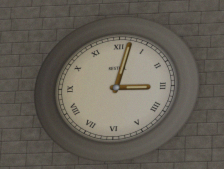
**3:02**
